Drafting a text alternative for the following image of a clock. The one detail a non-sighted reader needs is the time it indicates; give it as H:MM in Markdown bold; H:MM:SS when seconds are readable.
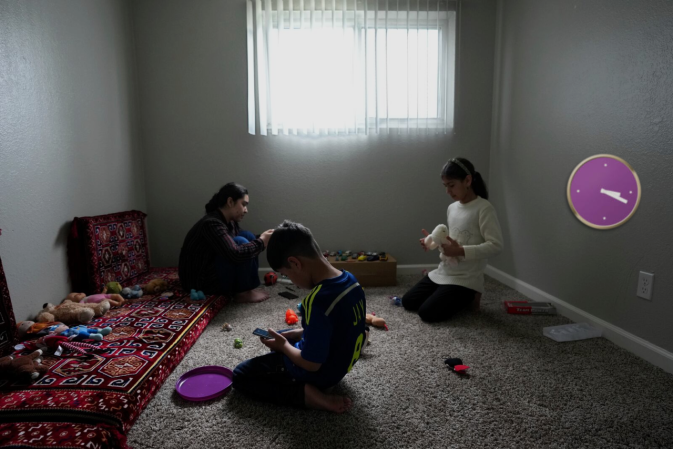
**3:19**
